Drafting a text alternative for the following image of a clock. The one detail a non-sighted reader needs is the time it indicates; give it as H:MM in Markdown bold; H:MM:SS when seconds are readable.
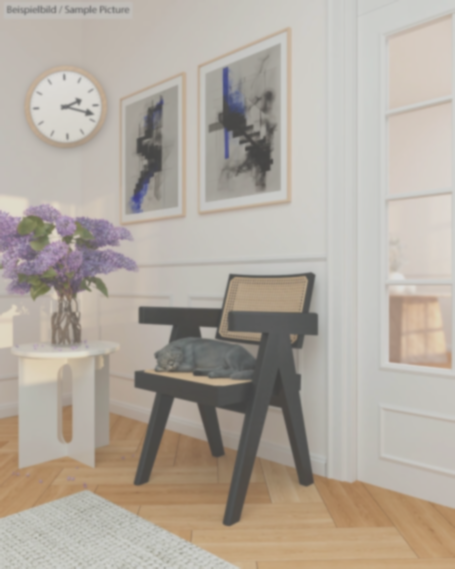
**2:18**
